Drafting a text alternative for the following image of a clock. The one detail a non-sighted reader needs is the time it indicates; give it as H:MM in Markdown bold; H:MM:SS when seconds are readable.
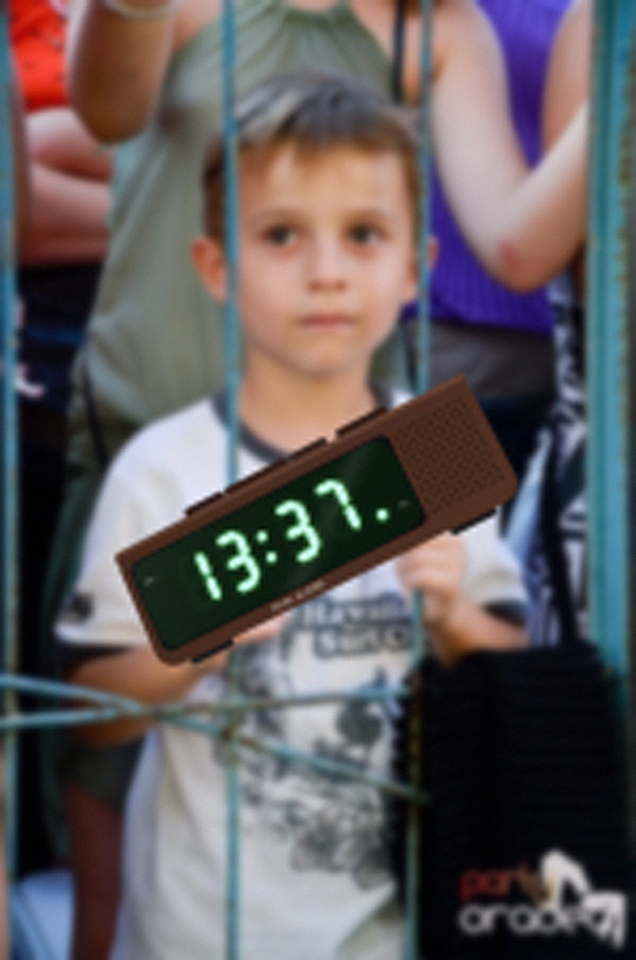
**13:37**
